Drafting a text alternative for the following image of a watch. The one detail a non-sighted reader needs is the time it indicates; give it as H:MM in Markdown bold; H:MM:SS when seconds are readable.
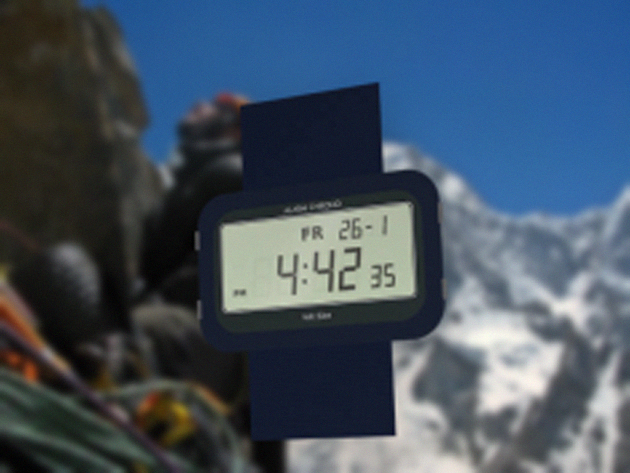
**4:42:35**
